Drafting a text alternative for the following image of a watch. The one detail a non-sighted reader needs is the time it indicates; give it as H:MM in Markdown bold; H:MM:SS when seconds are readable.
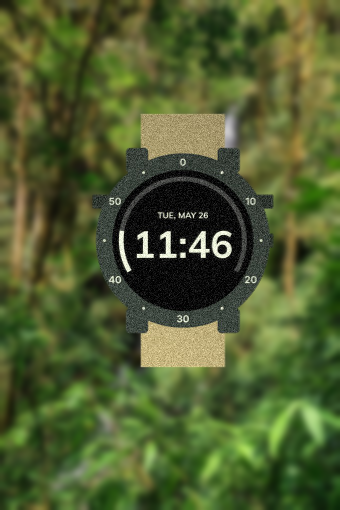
**11:46**
